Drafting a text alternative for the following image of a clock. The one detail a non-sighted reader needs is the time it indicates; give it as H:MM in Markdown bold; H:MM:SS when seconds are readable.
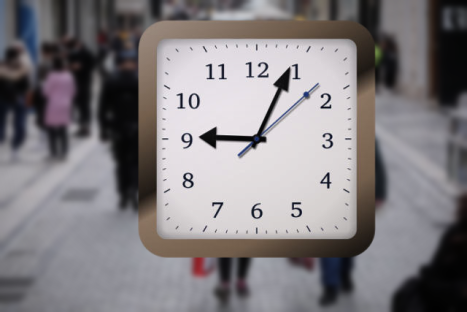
**9:04:08**
